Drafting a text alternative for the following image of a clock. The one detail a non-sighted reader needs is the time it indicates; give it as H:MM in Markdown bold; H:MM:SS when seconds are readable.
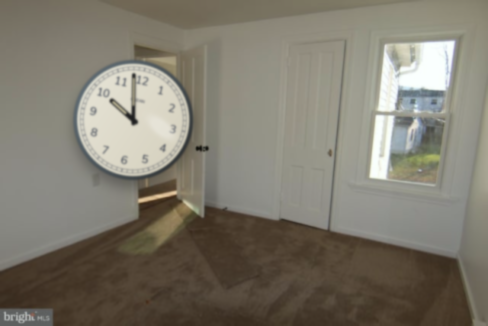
**9:58**
